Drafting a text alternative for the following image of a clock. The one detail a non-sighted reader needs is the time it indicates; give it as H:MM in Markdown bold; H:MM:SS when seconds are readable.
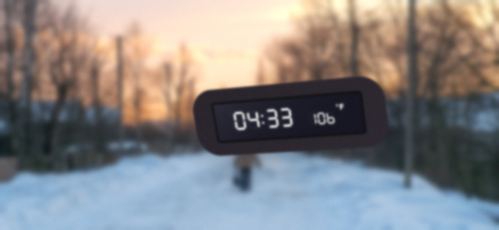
**4:33**
